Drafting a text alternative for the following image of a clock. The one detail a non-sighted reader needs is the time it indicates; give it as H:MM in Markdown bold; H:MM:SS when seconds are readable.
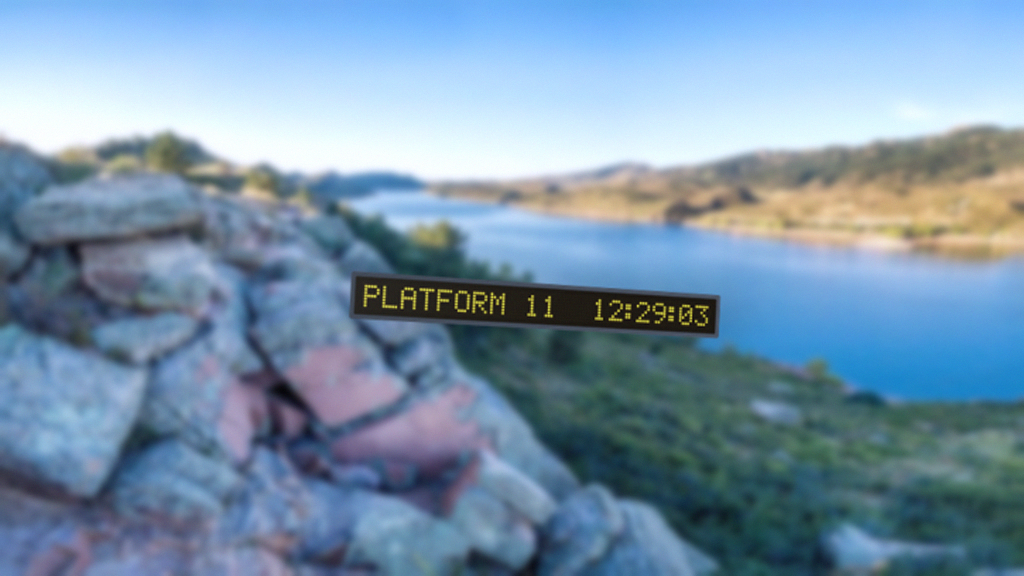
**12:29:03**
